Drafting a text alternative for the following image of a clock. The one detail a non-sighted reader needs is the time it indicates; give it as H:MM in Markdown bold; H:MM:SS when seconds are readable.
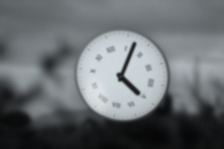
**5:07**
